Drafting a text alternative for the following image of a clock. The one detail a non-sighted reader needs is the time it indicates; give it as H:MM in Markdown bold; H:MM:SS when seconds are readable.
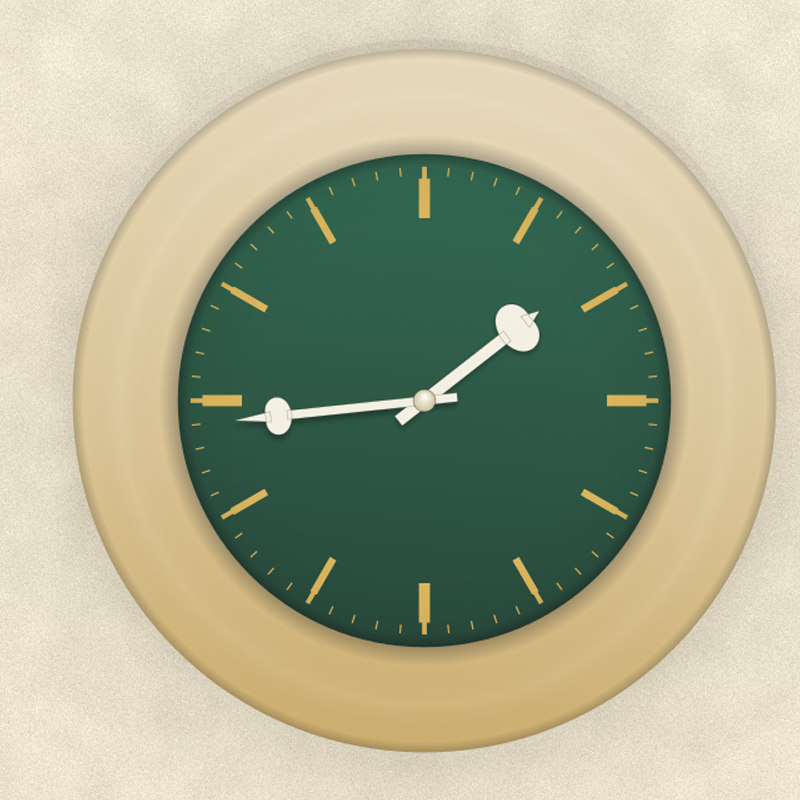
**1:44**
